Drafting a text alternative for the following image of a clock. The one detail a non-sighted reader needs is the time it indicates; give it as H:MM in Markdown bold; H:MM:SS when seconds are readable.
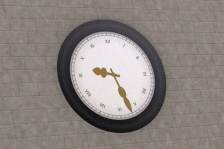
**9:27**
